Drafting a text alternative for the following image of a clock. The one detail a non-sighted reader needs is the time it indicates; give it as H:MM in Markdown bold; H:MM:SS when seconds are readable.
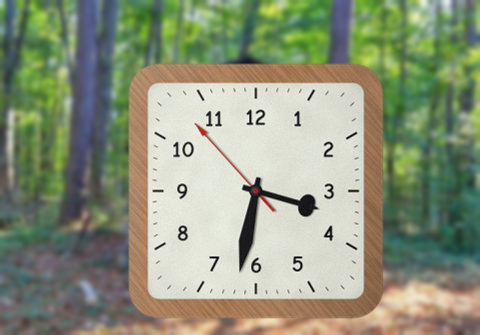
**3:31:53**
